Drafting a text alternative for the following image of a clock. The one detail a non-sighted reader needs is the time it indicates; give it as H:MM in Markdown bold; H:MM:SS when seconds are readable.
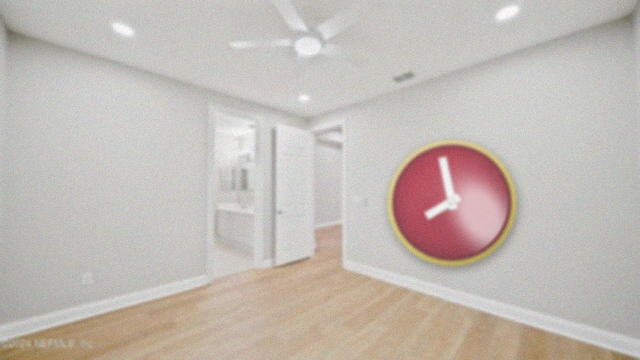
**7:58**
